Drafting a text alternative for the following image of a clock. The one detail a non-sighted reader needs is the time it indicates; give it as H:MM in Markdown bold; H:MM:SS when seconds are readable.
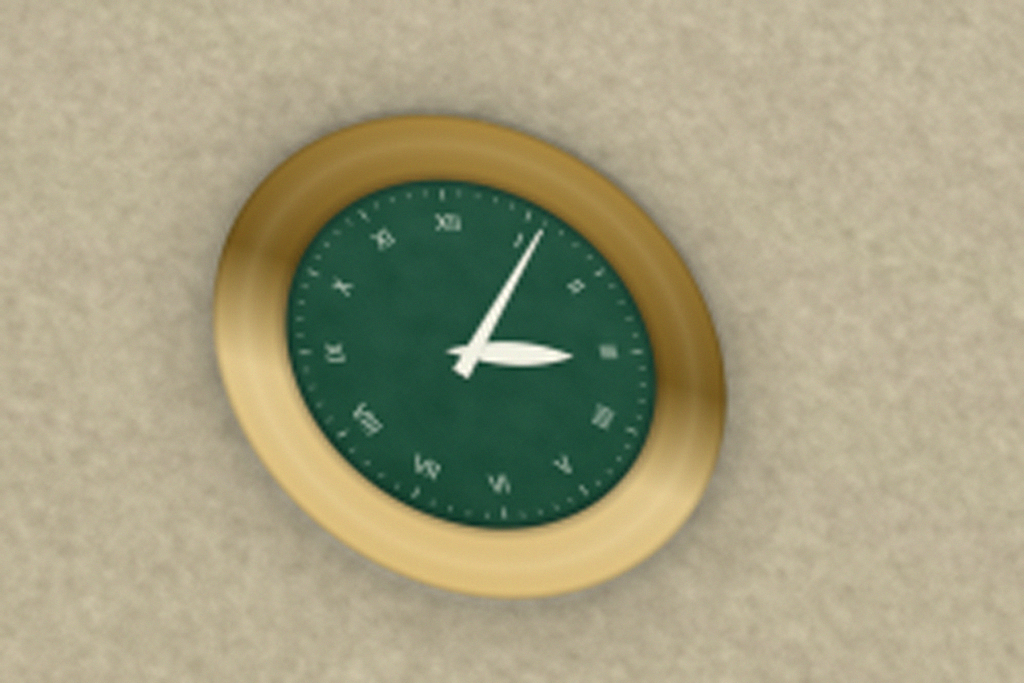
**3:06**
